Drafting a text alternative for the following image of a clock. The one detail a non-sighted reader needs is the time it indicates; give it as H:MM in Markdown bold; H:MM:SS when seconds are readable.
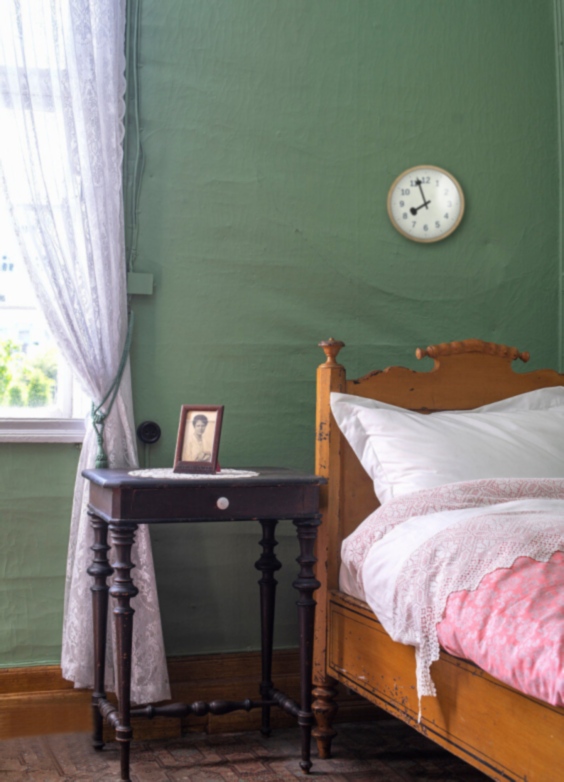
**7:57**
